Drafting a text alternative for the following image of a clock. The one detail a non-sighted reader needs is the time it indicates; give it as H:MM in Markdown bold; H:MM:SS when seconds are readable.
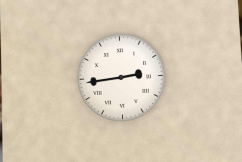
**2:44**
